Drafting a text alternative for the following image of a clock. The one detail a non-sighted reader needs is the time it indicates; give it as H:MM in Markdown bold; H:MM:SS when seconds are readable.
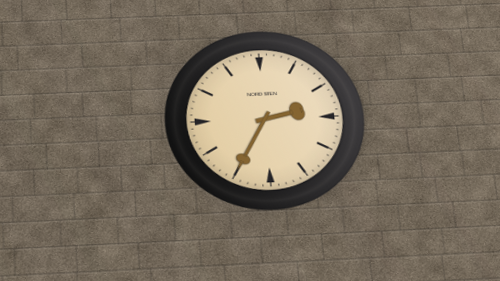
**2:35**
